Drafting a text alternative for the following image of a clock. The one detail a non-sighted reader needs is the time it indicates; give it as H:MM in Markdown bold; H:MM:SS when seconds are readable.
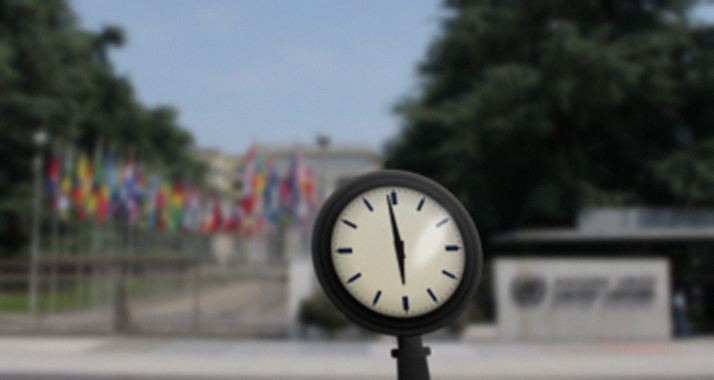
**5:59**
